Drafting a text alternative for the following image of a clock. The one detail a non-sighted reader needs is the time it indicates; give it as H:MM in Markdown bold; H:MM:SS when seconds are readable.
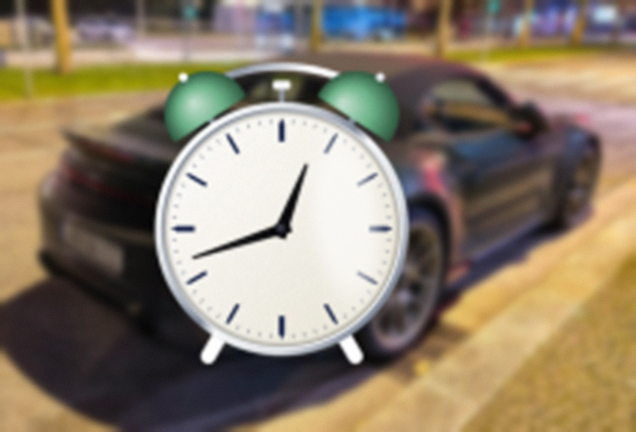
**12:42**
